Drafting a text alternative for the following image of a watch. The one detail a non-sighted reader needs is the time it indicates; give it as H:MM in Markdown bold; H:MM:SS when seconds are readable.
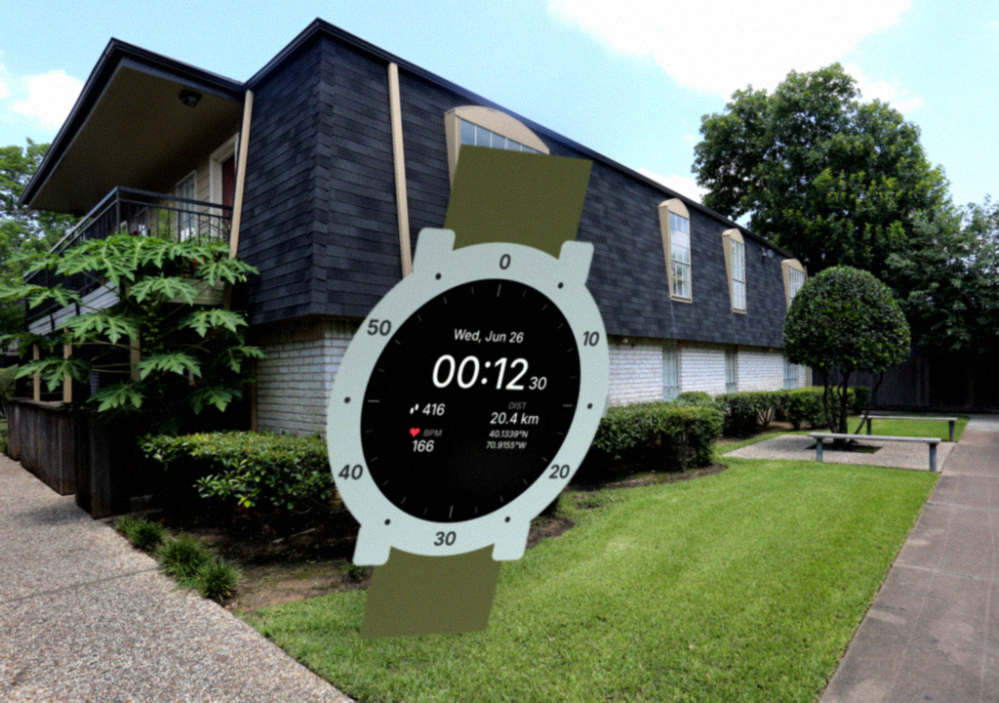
**0:12:30**
